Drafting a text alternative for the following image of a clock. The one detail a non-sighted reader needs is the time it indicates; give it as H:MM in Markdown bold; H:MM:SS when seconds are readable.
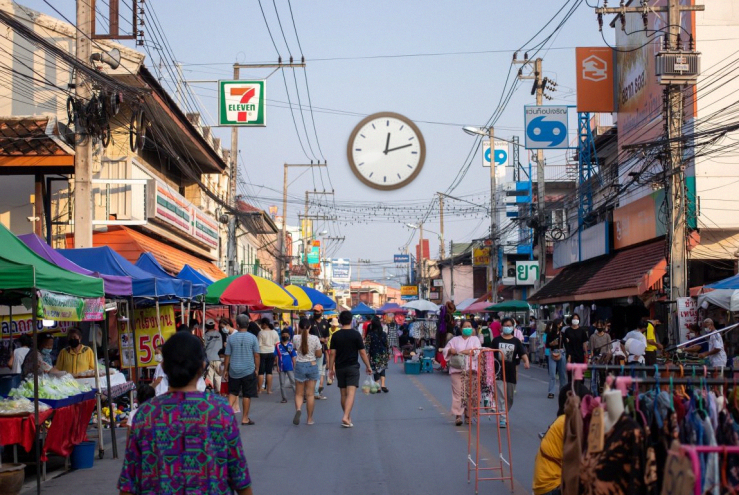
**12:12**
